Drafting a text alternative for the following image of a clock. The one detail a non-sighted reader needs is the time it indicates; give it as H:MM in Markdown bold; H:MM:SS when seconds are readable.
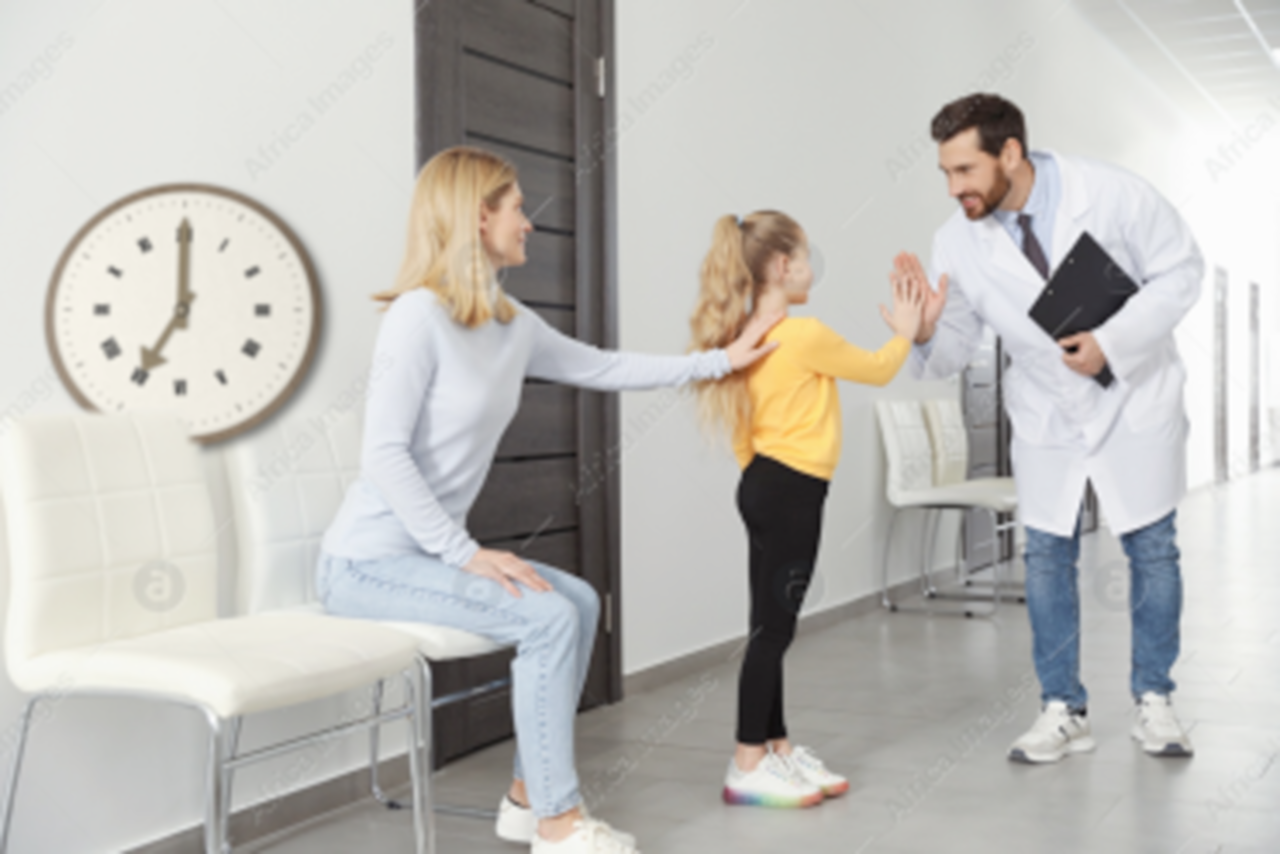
**7:00**
